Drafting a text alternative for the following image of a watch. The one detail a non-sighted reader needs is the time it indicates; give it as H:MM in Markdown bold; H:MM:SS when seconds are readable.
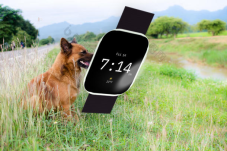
**7:14**
